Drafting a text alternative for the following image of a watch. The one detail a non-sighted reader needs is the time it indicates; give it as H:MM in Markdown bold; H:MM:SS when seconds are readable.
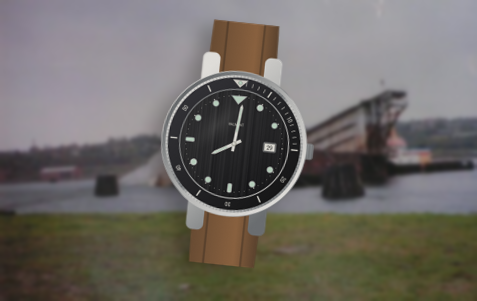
**8:01**
